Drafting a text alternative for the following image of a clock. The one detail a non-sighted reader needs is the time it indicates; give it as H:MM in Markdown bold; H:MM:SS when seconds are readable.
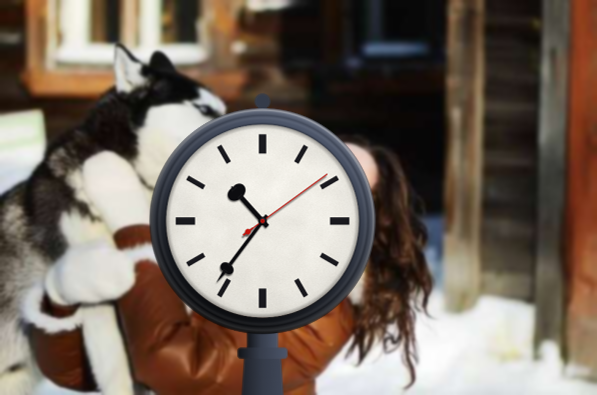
**10:36:09**
